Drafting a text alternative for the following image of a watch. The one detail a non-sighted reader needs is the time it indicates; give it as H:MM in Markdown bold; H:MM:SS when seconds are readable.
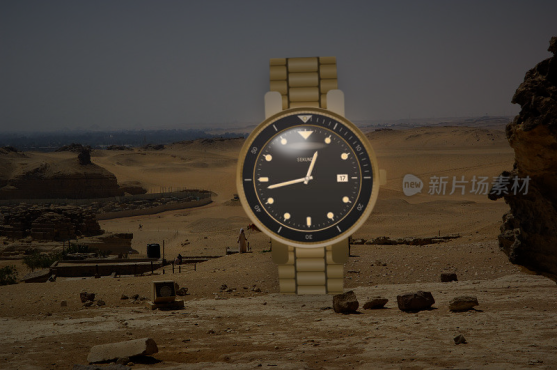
**12:43**
